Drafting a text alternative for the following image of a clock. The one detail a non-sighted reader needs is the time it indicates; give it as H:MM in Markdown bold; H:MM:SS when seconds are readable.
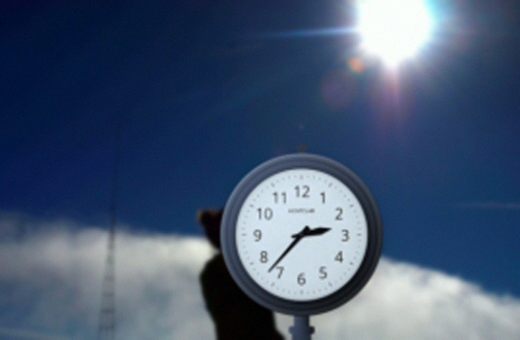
**2:37**
